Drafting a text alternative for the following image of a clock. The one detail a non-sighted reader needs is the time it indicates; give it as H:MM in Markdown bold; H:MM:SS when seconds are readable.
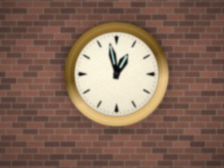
**12:58**
